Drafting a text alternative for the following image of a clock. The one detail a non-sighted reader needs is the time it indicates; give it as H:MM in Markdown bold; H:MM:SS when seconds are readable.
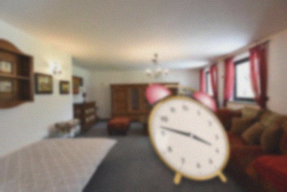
**3:47**
